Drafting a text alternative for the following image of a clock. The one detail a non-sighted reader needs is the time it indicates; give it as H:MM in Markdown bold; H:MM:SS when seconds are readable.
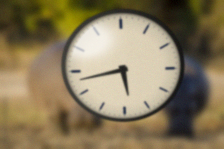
**5:43**
